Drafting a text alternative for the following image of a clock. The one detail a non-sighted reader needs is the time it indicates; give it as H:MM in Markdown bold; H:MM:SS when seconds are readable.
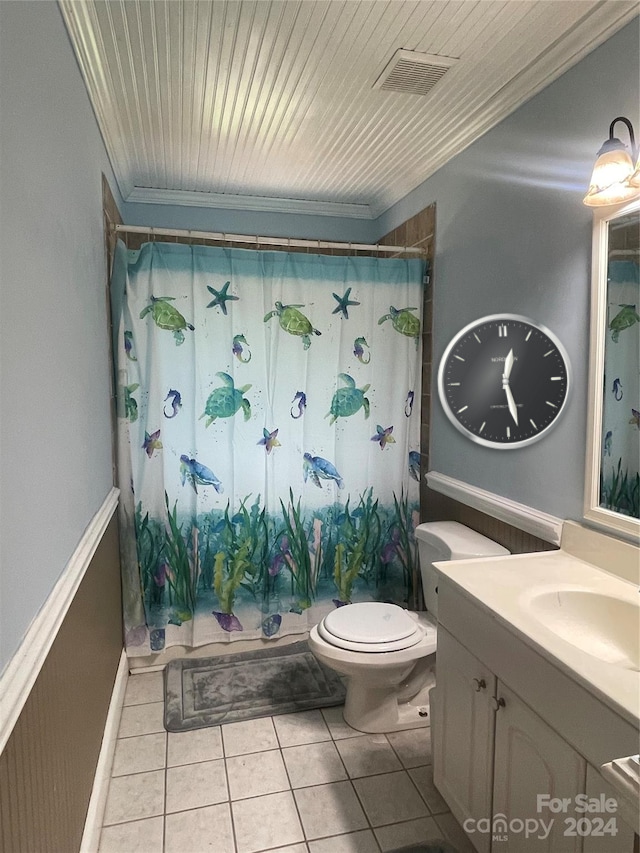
**12:28**
